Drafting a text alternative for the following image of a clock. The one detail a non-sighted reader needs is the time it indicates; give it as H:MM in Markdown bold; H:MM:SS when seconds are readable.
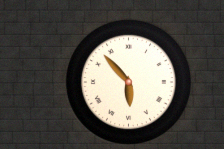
**5:53**
